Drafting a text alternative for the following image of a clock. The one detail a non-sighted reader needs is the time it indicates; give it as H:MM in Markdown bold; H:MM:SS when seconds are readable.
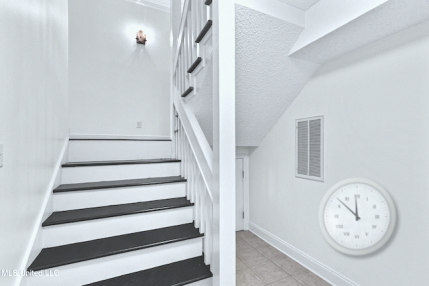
**11:52**
